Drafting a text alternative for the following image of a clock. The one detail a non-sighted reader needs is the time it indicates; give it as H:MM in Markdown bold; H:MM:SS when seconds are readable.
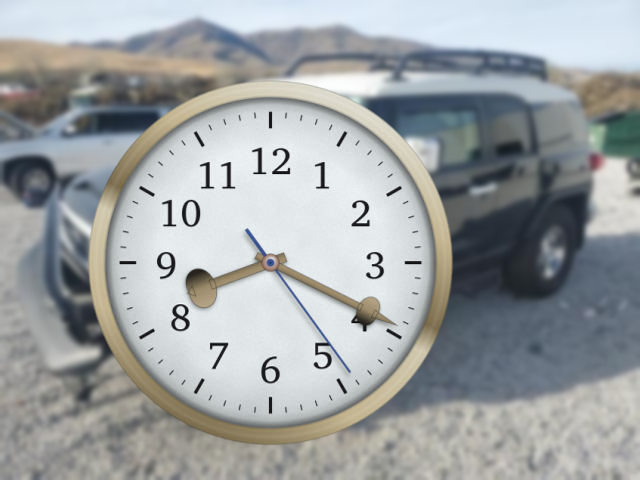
**8:19:24**
